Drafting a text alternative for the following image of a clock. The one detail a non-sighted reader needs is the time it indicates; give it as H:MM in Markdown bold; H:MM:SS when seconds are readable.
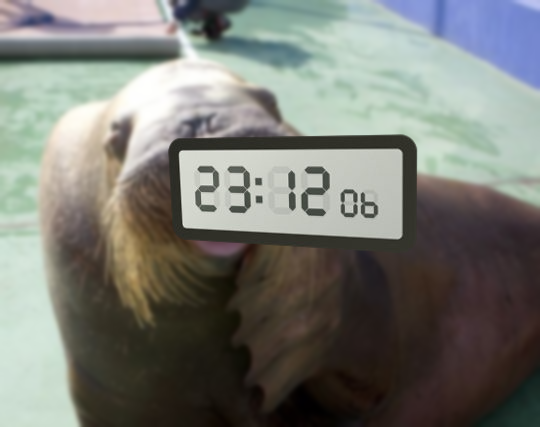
**23:12:06**
